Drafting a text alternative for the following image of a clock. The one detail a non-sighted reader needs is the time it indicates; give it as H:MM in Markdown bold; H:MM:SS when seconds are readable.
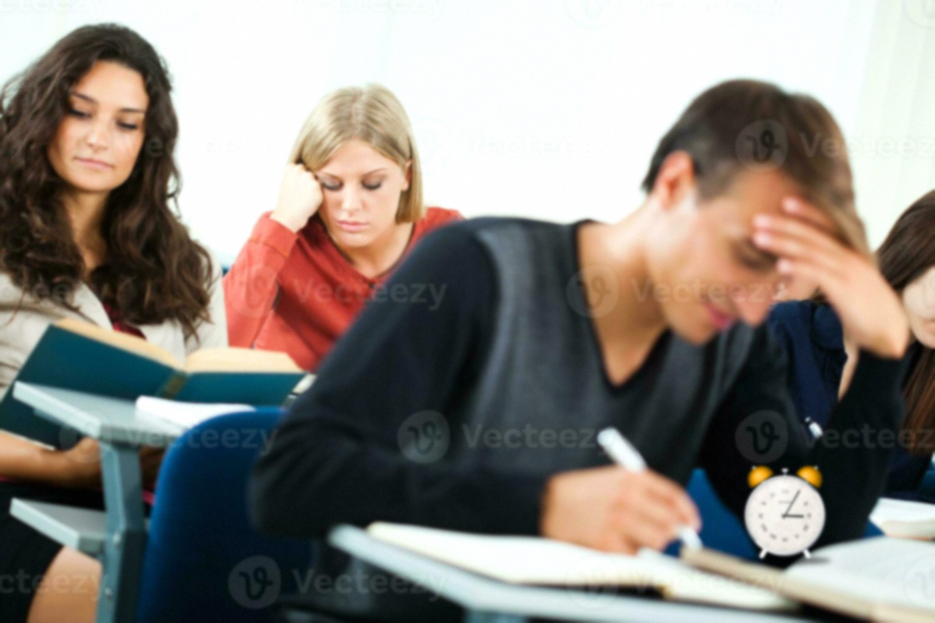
**3:05**
